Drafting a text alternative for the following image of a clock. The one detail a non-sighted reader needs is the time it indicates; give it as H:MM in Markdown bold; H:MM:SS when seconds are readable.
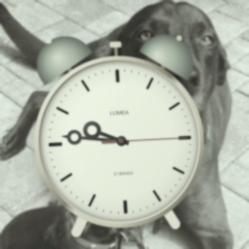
**9:46:15**
